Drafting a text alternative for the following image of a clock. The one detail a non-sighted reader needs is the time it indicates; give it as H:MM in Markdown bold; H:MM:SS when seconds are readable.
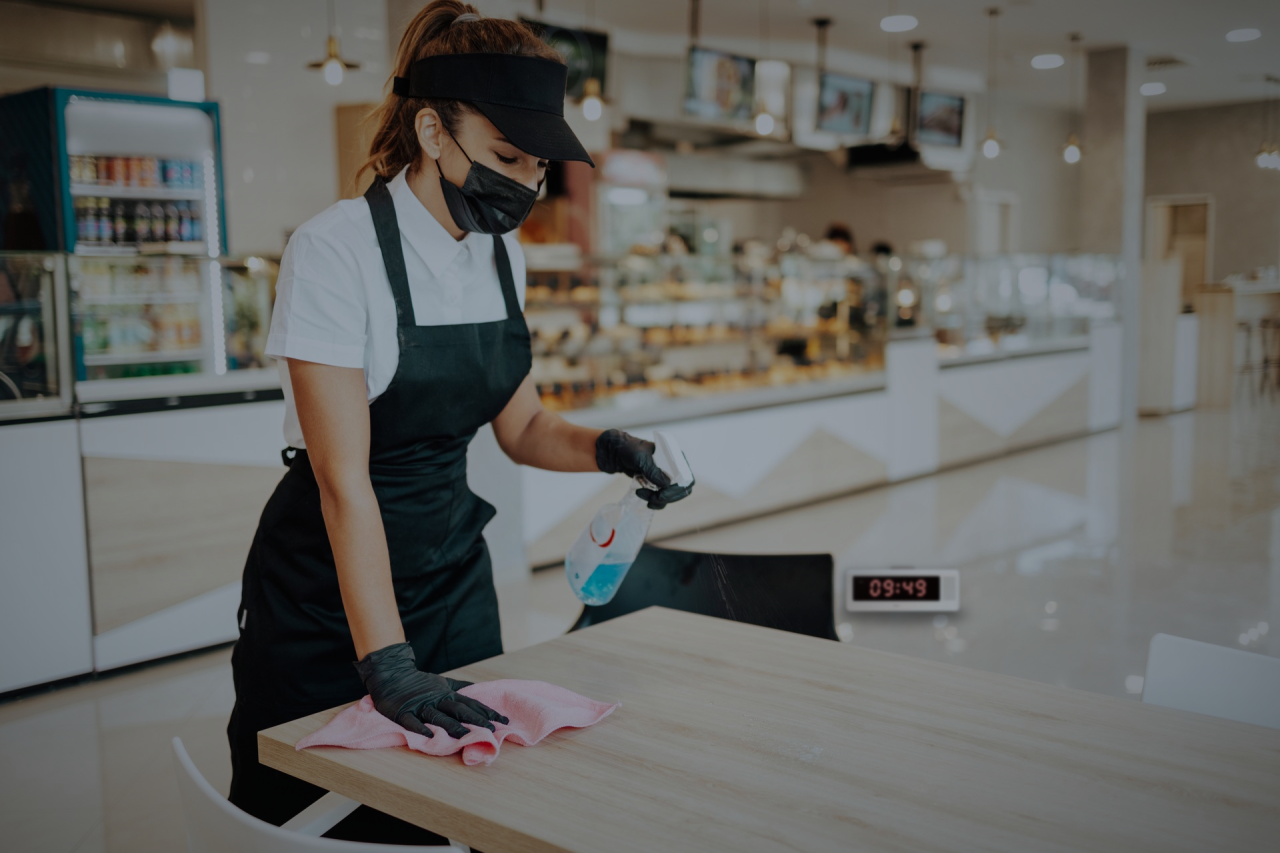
**9:49**
